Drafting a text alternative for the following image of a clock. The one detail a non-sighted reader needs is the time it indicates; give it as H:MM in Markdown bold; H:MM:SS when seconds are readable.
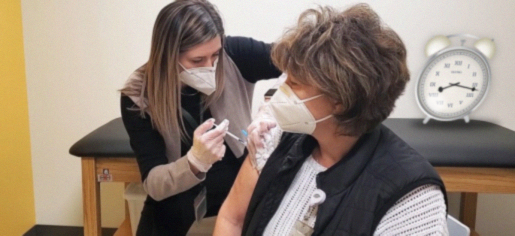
**8:17**
